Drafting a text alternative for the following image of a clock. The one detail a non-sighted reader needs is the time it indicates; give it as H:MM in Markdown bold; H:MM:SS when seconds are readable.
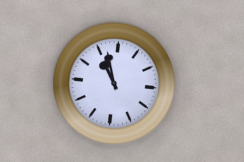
**10:57**
